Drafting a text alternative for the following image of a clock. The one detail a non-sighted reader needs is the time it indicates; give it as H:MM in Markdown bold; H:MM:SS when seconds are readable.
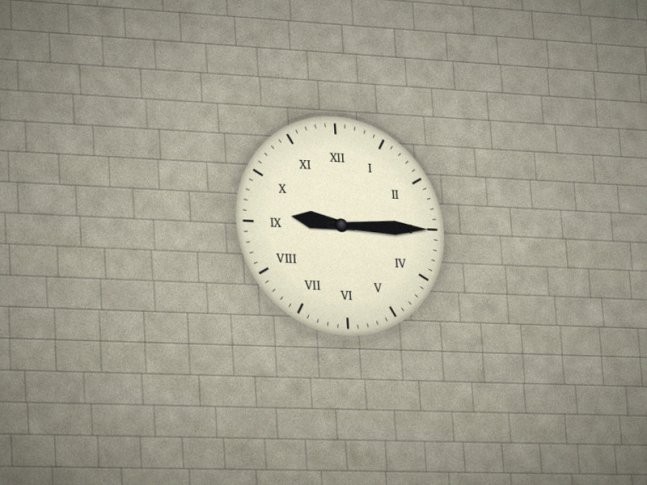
**9:15**
